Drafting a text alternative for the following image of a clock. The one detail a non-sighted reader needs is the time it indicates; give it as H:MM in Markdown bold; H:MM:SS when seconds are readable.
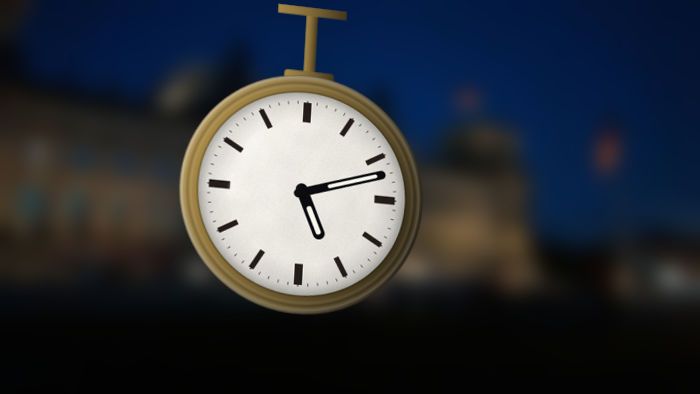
**5:12**
